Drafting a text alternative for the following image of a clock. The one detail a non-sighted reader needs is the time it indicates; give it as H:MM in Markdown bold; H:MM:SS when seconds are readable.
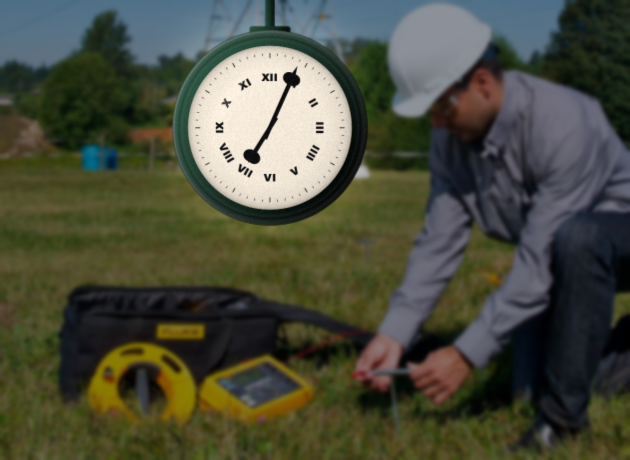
**7:04**
